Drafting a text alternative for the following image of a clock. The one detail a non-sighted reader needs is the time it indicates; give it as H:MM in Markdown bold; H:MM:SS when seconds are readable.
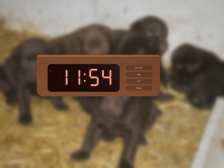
**11:54**
